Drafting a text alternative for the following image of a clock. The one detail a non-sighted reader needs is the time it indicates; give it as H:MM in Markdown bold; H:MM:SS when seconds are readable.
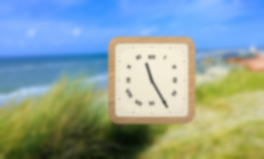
**11:25**
